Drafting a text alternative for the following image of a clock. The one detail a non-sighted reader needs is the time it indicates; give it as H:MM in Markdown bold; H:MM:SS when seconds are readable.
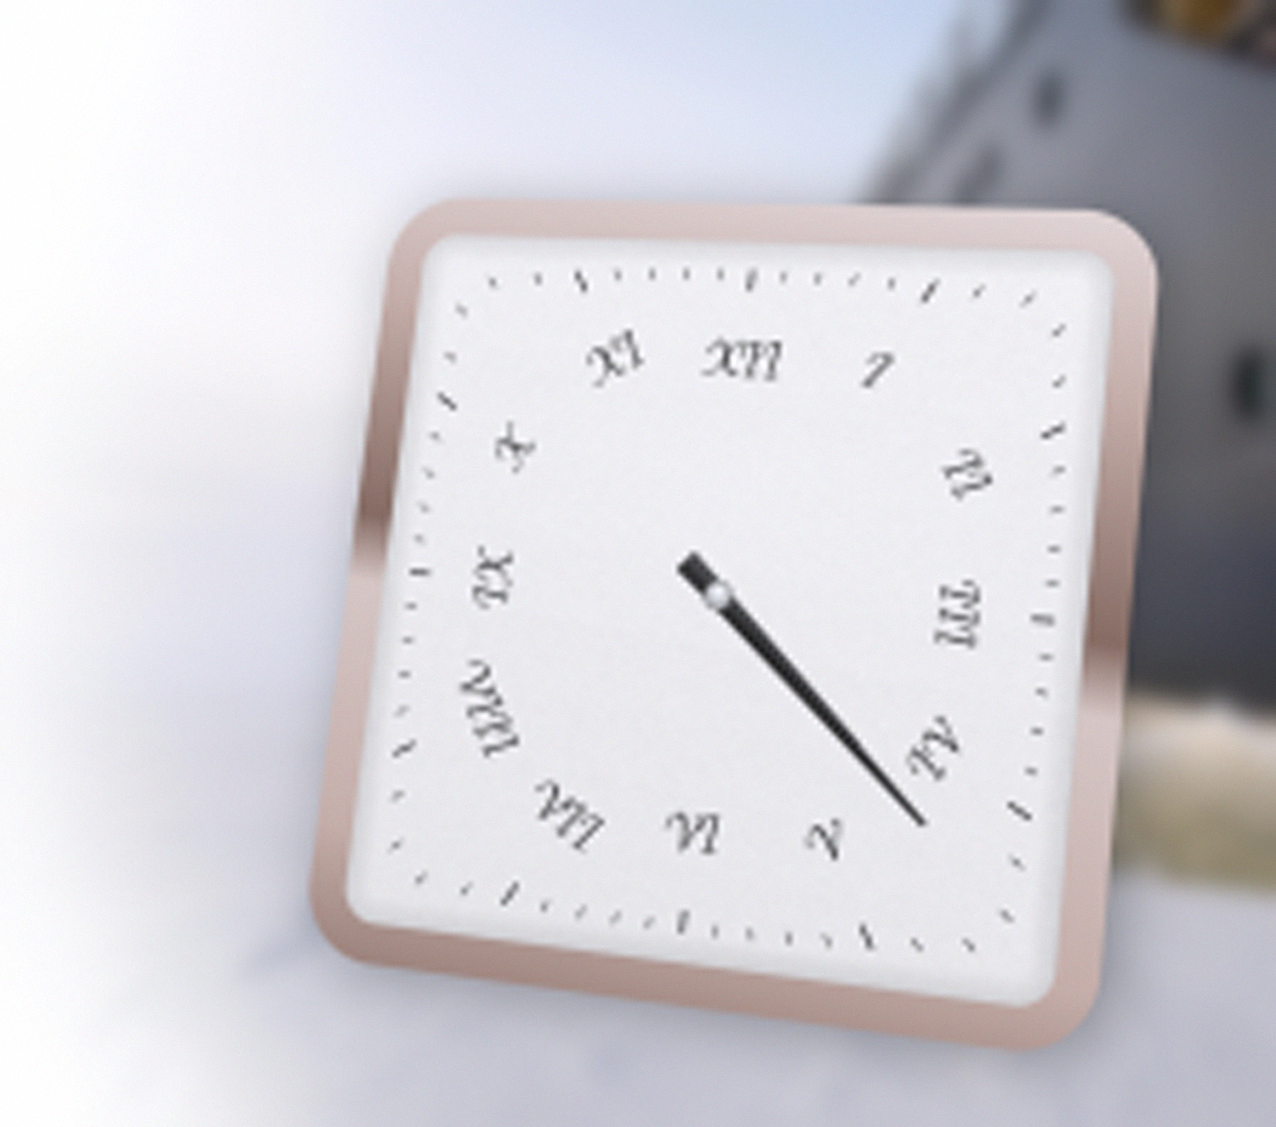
**4:22**
